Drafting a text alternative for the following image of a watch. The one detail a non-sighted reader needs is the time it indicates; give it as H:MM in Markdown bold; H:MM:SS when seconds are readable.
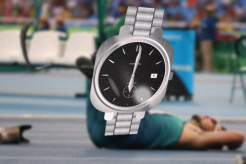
**6:01**
